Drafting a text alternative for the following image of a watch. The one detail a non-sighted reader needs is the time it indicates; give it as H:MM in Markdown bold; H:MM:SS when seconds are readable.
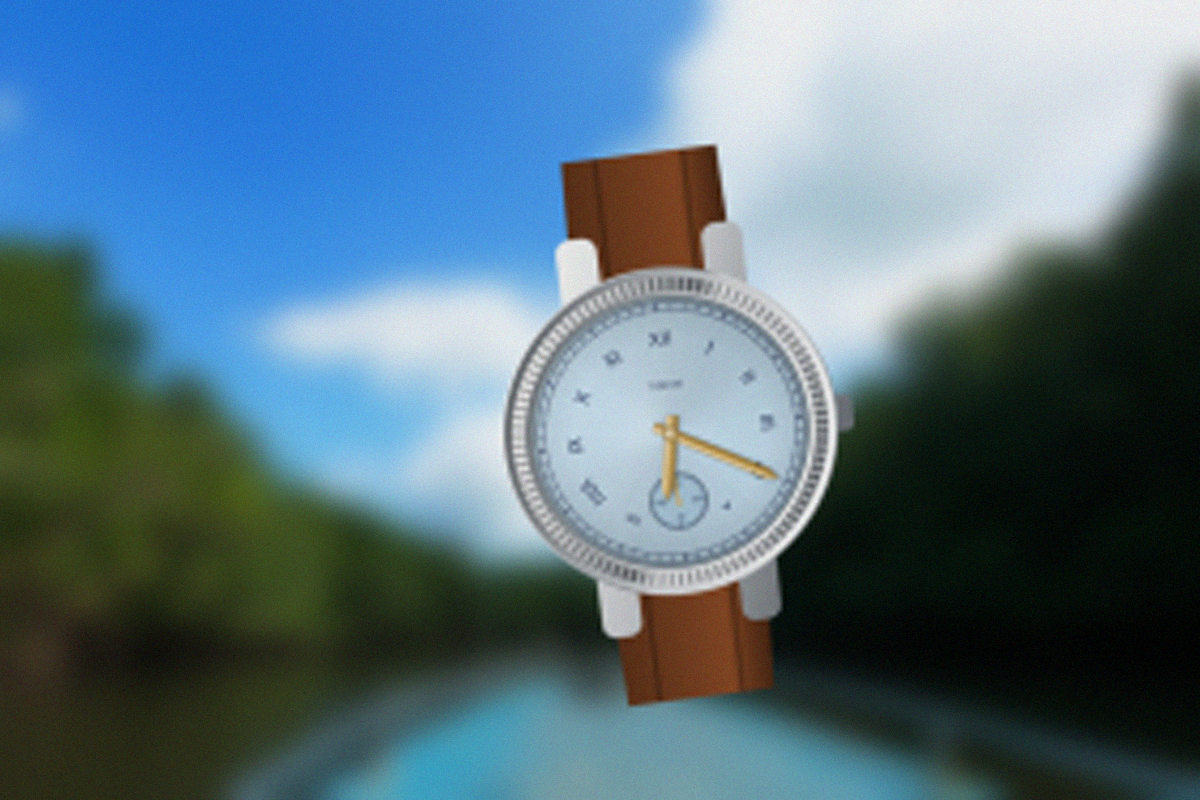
**6:20**
